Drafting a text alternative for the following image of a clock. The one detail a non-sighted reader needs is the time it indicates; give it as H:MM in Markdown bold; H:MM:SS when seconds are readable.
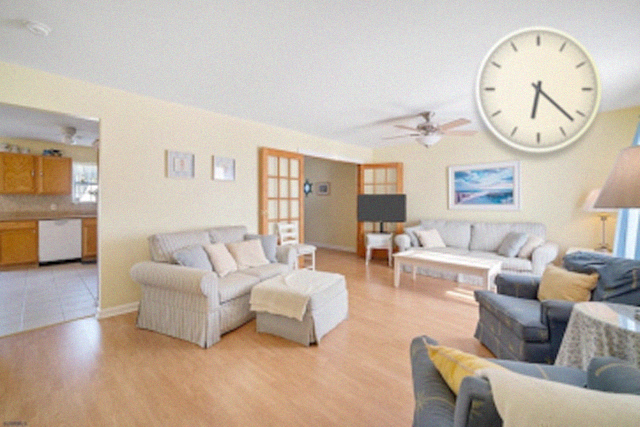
**6:22**
